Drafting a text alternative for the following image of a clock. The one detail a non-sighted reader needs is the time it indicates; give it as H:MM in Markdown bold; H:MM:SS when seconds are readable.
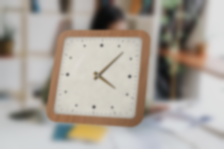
**4:07**
